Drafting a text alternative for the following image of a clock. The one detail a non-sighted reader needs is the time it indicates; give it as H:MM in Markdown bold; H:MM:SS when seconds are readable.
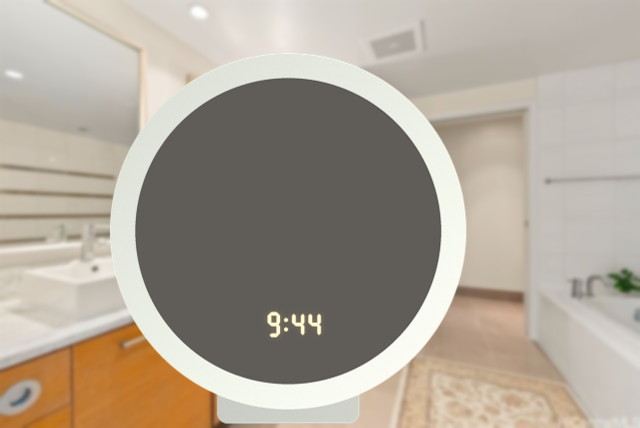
**9:44**
